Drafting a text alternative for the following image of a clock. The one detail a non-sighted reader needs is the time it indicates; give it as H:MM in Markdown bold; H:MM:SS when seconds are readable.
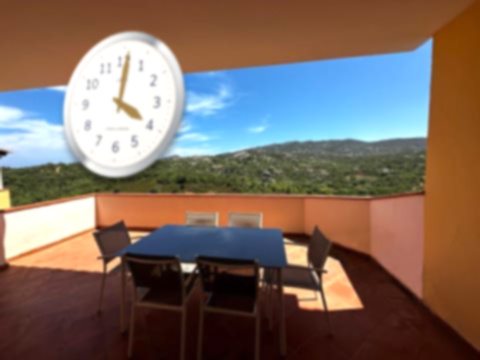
**4:01**
